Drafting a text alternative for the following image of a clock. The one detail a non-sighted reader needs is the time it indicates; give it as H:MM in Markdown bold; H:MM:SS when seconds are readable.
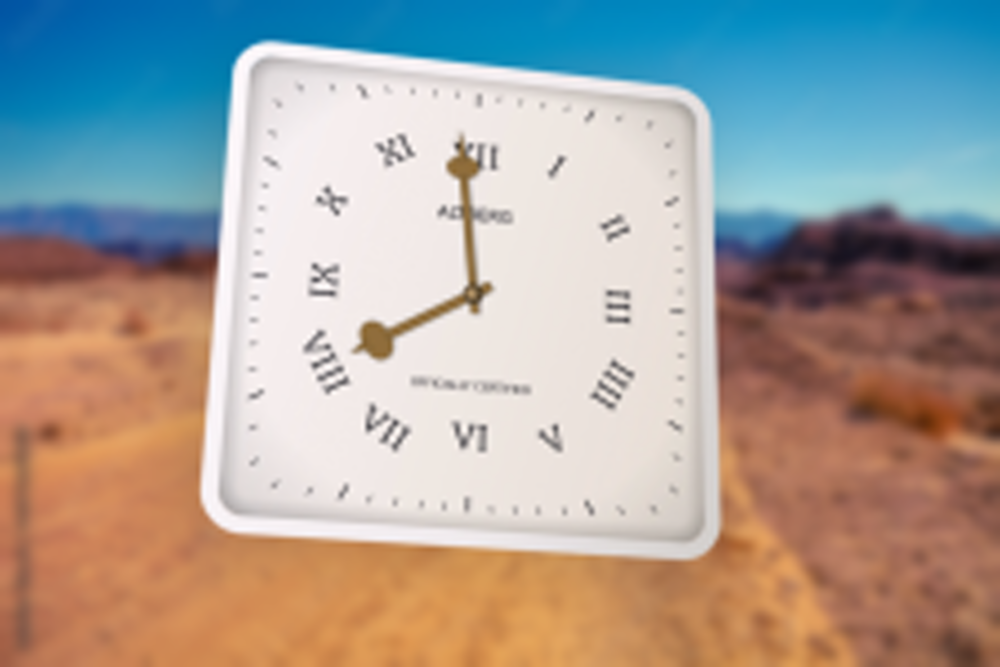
**7:59**
